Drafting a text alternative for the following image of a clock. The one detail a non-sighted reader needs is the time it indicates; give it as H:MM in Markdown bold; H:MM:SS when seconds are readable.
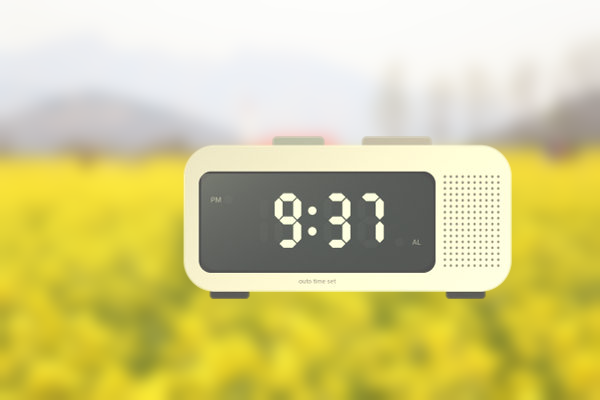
**9:37**
